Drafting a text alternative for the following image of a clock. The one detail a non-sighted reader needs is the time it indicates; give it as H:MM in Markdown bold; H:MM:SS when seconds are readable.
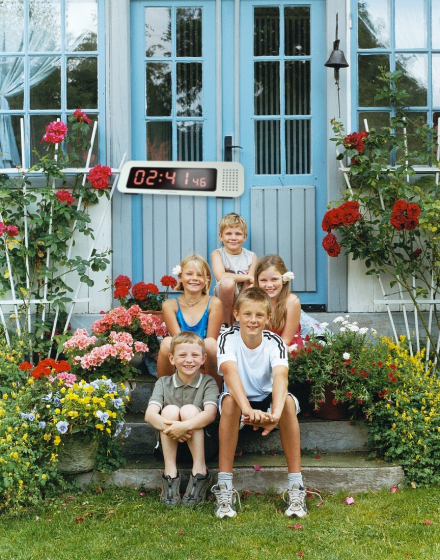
**2:41:46**
